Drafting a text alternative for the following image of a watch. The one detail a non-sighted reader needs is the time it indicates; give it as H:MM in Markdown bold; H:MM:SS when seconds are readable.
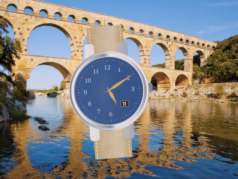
**5:10**
